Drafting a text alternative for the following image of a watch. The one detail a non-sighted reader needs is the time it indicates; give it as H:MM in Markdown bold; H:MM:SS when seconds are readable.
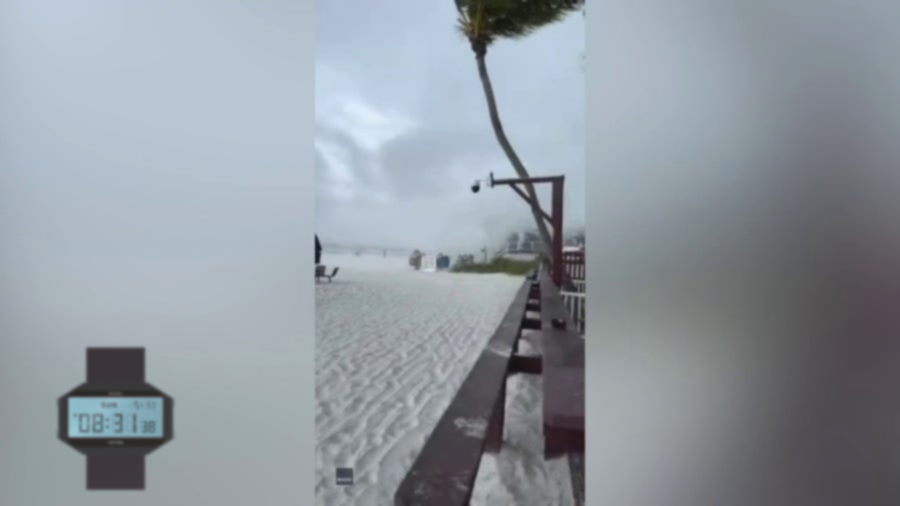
**8:31**
